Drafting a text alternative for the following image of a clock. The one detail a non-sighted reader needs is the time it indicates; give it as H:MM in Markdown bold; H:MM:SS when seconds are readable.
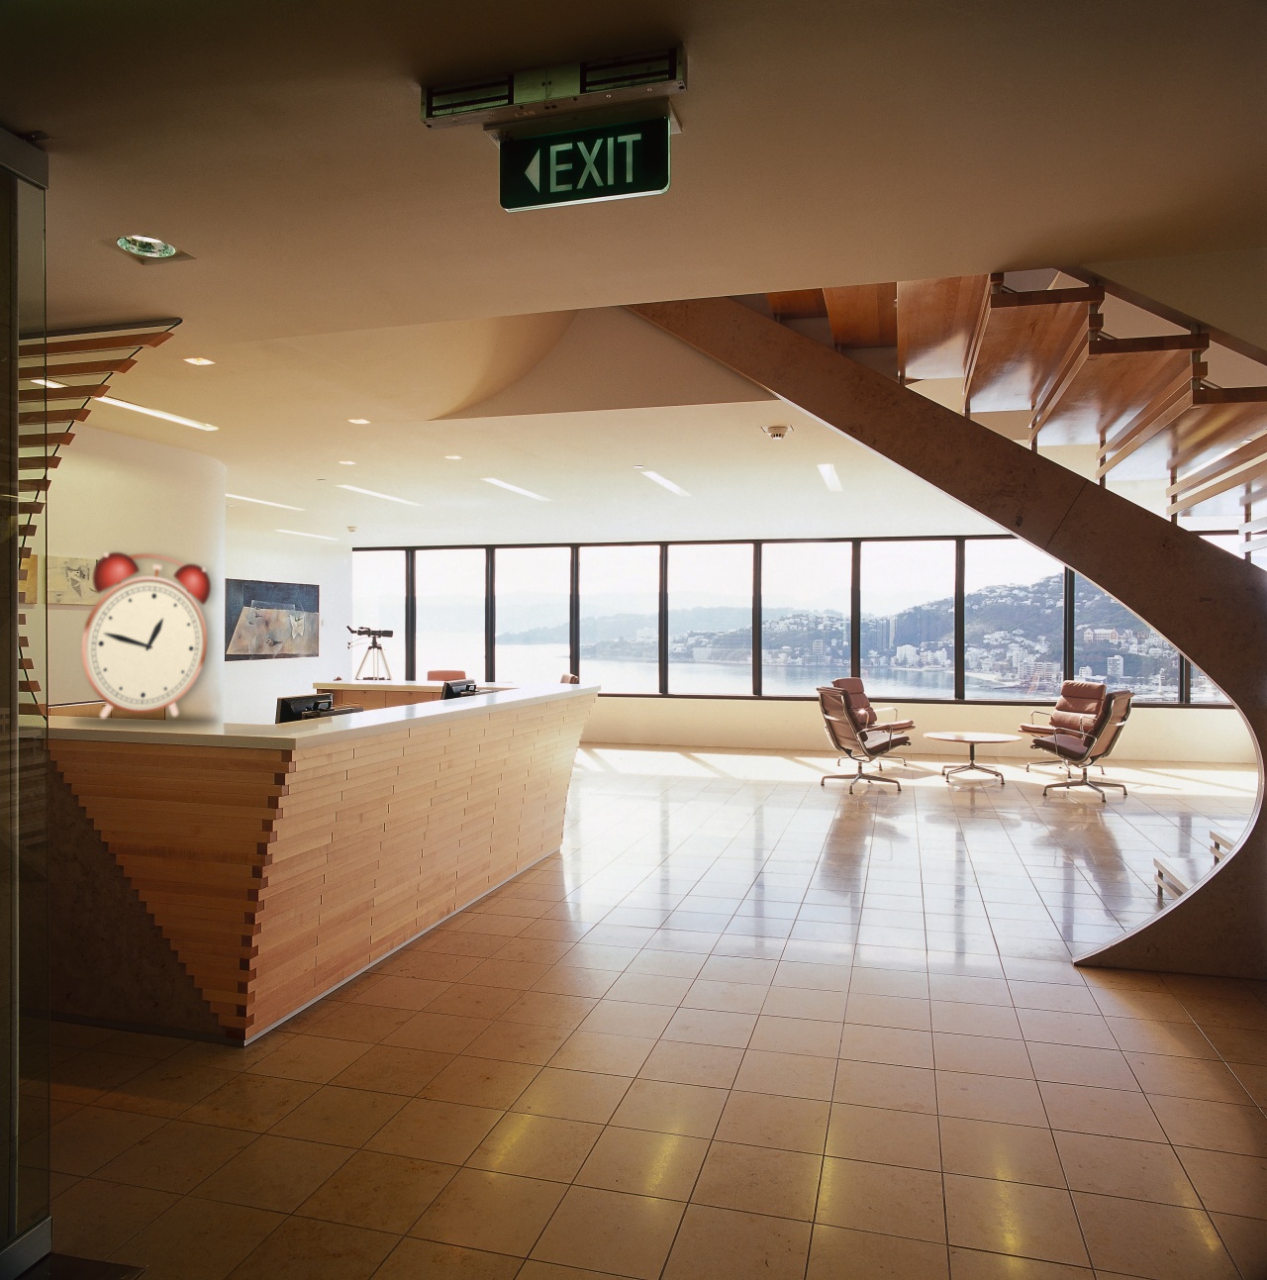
**12:47**
